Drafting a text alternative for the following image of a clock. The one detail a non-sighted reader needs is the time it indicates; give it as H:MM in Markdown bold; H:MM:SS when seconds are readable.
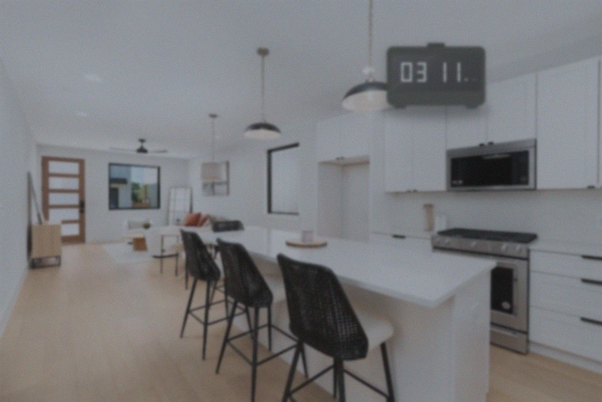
**3:11**
